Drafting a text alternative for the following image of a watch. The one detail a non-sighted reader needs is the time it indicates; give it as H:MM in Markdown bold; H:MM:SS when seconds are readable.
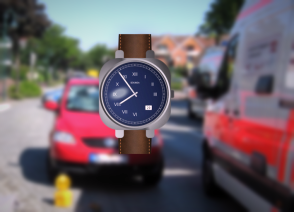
**7:54**
